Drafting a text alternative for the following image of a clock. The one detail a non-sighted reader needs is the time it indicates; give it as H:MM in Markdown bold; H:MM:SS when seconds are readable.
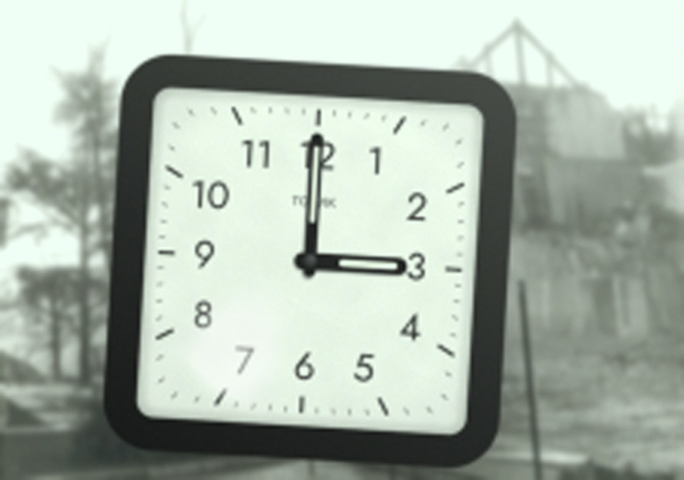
**3:00**
